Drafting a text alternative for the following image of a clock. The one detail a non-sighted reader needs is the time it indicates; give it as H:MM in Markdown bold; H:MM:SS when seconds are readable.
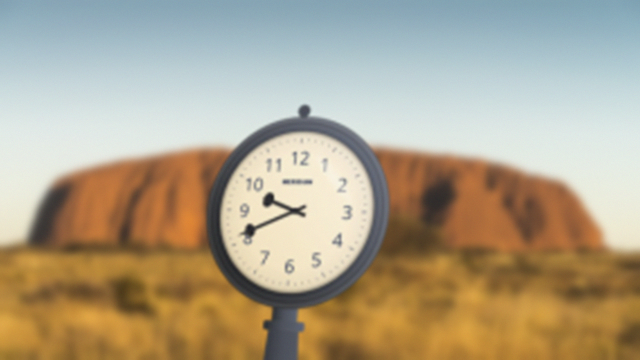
**9:41**
